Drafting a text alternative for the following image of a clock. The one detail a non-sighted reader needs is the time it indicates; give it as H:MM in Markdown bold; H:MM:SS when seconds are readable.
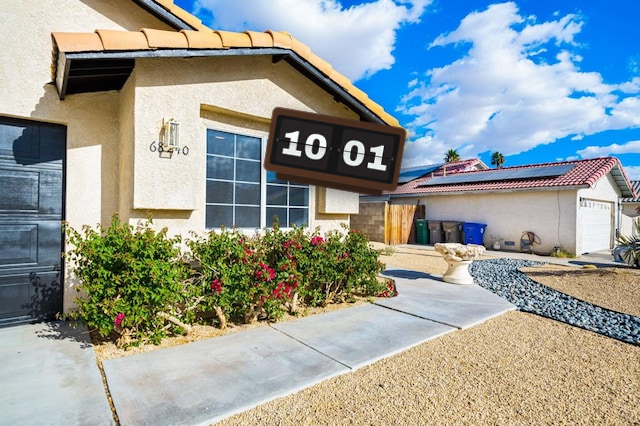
**10:01**
